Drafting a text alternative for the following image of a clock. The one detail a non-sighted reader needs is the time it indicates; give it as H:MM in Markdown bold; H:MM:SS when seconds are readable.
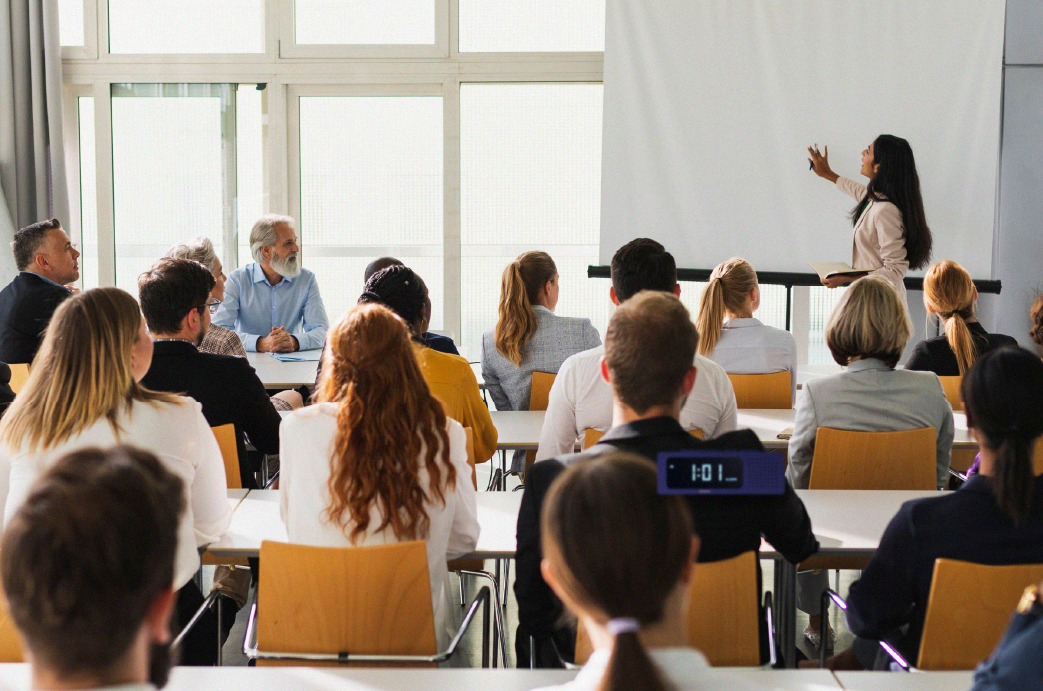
**1:01**
